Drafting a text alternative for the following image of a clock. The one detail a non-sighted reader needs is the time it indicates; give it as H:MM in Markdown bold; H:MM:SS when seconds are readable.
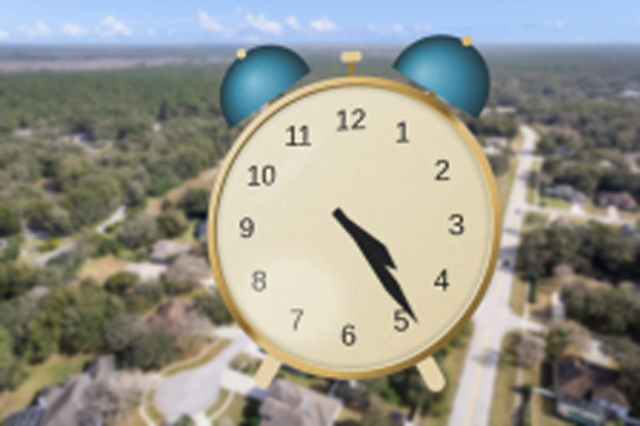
**4:24**
